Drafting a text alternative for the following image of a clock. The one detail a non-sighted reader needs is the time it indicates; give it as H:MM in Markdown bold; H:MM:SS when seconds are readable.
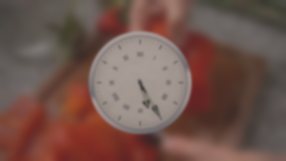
**5:25**
